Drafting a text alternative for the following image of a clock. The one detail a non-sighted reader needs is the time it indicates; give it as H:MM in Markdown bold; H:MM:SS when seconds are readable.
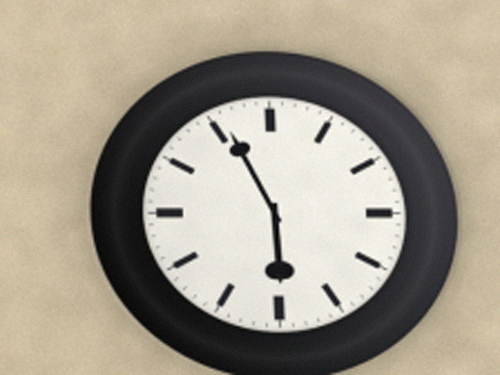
**5:56**
